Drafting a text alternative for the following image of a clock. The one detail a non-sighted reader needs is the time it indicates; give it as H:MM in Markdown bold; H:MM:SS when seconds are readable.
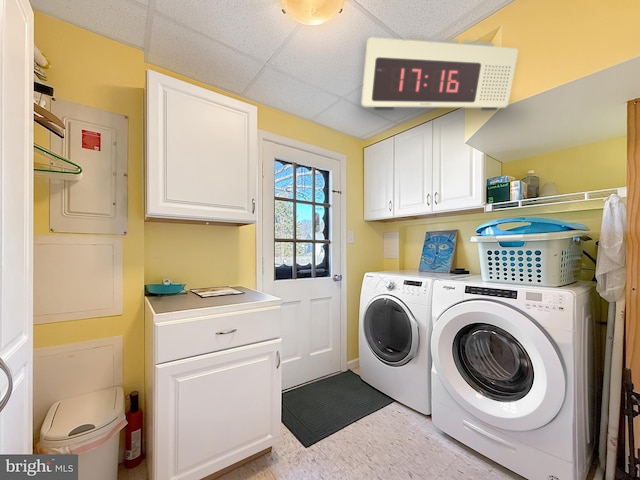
**17:16**
